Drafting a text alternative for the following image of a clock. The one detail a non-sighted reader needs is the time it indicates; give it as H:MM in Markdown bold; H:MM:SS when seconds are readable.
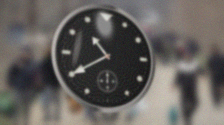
**10:40**
